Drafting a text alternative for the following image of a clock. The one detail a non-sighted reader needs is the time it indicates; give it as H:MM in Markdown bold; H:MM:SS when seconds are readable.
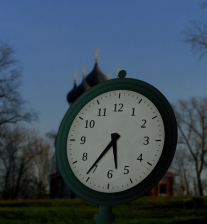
**5:36**
